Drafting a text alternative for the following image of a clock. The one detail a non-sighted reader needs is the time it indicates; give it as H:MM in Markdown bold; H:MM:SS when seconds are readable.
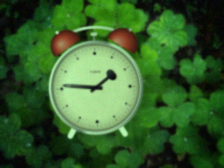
**1:46**
